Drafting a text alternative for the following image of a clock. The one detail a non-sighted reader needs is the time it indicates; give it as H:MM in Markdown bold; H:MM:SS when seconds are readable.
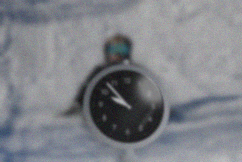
**9:53**
